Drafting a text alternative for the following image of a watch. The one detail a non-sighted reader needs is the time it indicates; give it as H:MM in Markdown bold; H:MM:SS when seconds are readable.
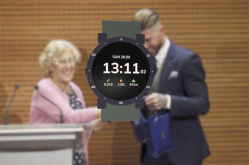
**13:11**
